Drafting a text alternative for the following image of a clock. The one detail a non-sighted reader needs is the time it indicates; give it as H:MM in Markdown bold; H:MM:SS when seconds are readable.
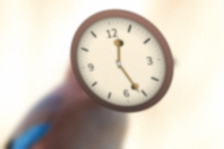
**12:26**
